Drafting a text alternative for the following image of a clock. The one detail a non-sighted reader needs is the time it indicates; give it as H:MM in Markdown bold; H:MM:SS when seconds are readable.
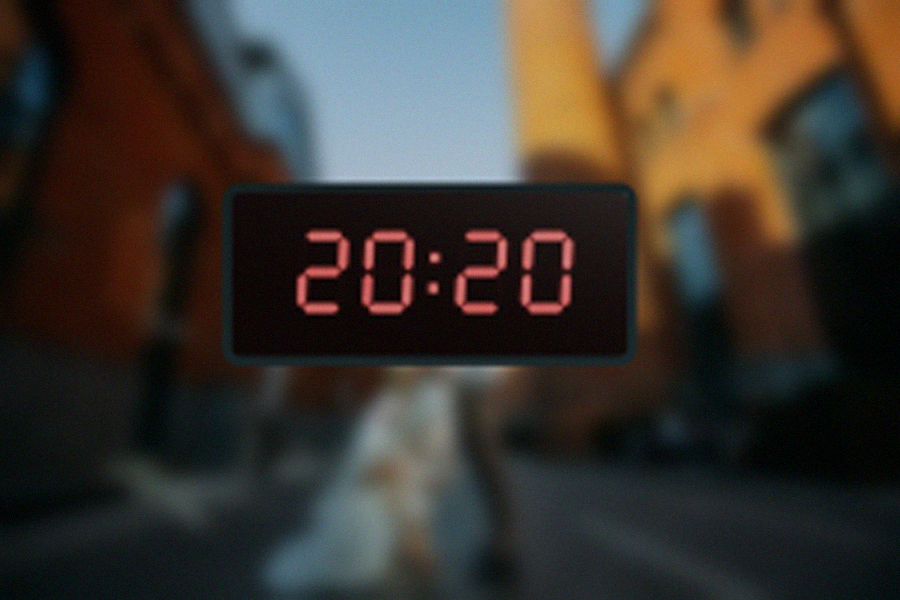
**20:20**
